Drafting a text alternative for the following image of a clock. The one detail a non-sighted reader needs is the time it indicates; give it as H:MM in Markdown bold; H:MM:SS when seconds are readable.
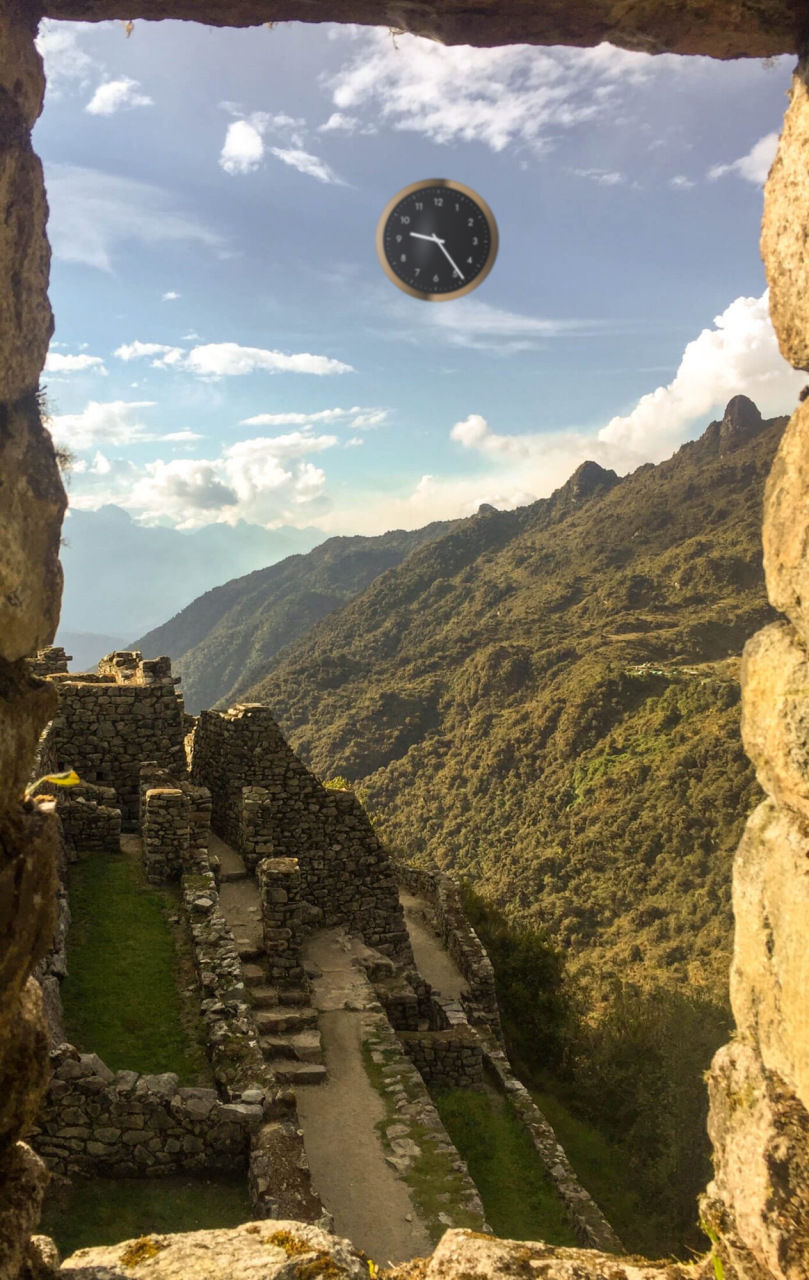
**9:24**
